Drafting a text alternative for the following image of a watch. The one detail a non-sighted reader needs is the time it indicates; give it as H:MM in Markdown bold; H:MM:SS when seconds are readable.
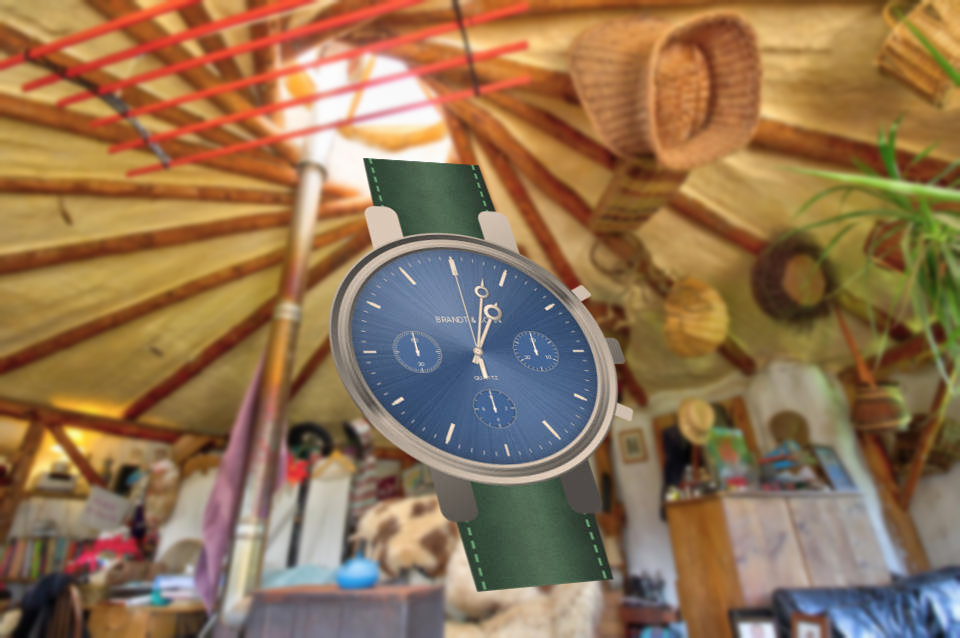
**1:03**
